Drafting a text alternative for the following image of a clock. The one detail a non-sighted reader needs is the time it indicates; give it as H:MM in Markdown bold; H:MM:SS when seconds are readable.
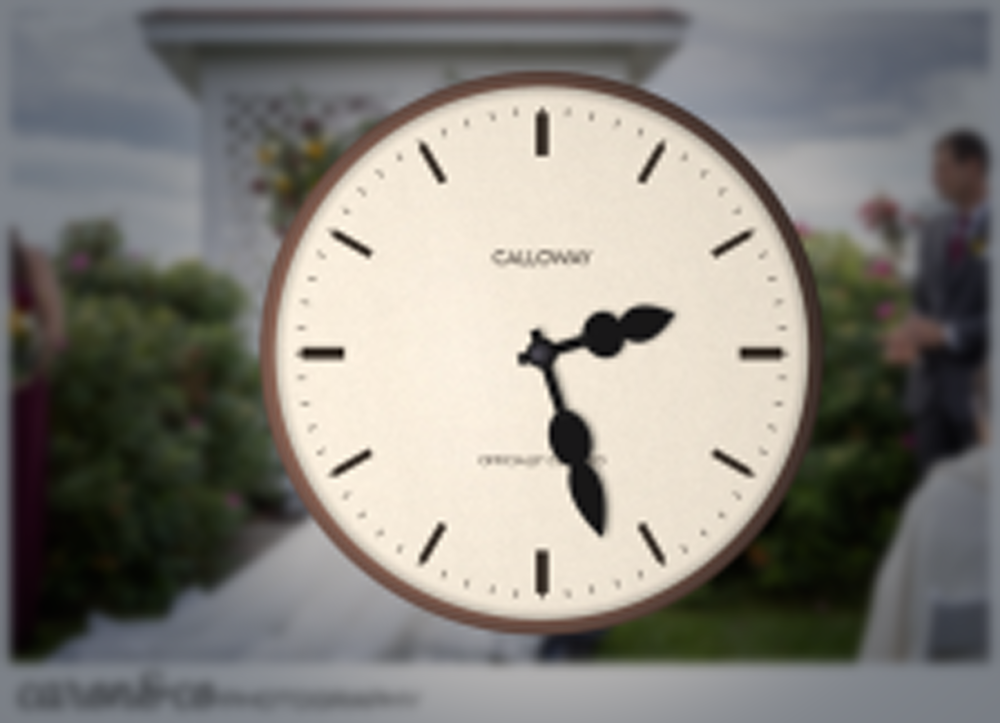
**2:27**
